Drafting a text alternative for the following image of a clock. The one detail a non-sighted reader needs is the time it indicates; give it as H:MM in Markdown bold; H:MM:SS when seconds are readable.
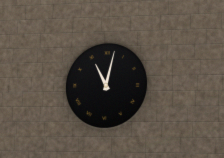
**11:02**
